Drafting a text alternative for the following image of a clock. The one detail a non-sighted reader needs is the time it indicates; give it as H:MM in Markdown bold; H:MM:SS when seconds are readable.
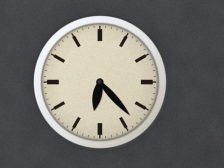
**6:23**
